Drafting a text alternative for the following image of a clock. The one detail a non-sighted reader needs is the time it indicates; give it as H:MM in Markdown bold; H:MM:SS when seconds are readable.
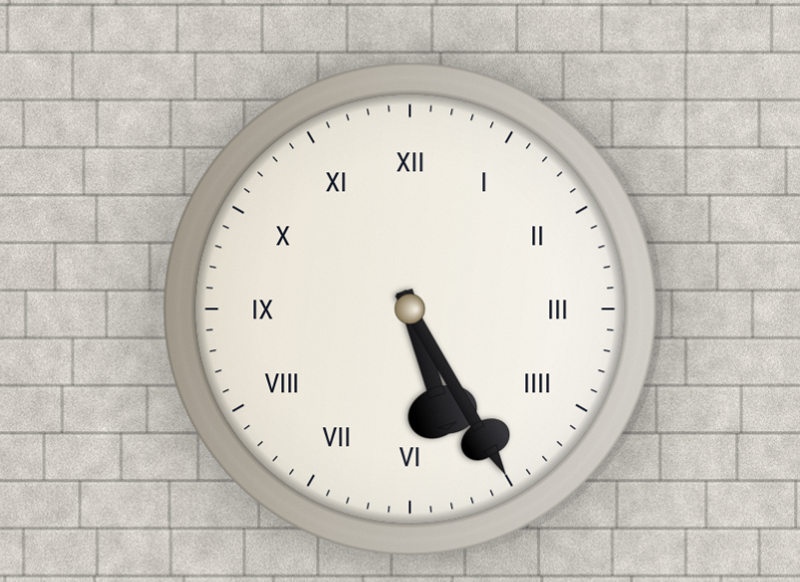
**5:25**
